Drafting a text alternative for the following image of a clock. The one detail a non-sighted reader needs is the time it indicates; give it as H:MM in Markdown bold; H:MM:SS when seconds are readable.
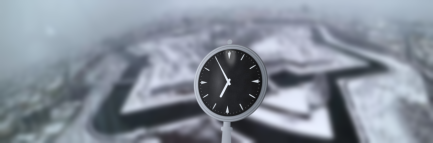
**6:55**
